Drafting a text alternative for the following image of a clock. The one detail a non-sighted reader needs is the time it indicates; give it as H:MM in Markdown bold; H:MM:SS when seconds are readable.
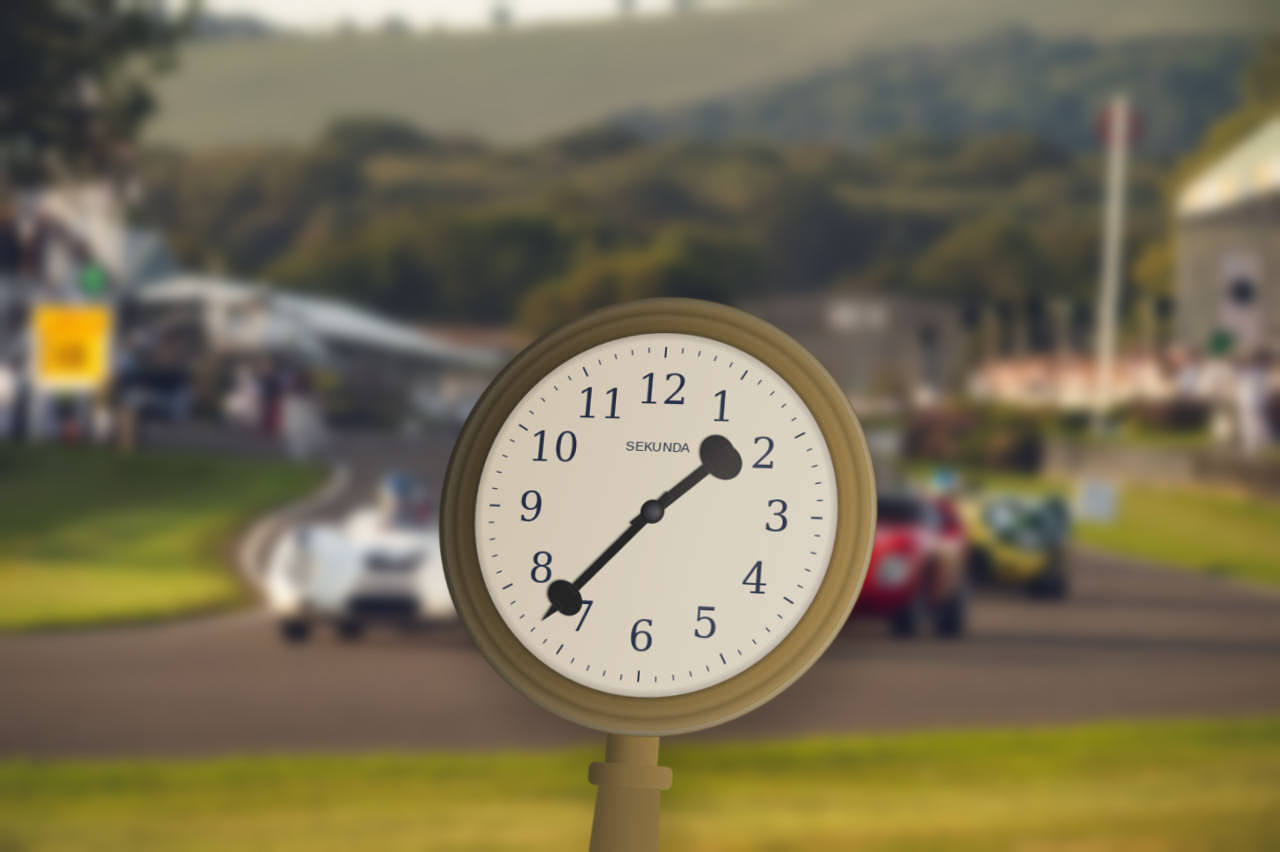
**1:37**
